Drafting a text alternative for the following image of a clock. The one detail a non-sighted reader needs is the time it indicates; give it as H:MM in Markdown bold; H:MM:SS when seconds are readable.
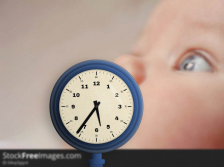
**5:36**
